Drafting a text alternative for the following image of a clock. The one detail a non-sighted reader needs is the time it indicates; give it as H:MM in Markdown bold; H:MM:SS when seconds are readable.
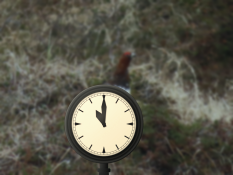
**11:00**
